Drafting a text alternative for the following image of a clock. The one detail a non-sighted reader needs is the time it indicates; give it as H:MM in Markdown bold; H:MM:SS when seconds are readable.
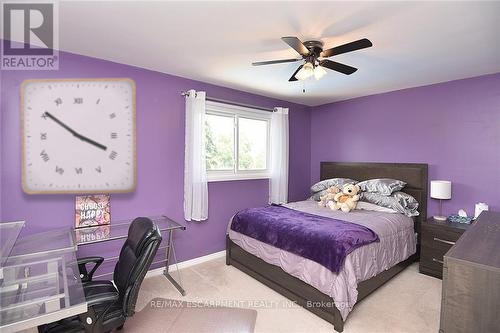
**3:51**
